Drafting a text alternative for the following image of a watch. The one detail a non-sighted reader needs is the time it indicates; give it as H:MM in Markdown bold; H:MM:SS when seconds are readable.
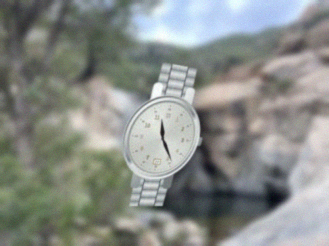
**11:24**
